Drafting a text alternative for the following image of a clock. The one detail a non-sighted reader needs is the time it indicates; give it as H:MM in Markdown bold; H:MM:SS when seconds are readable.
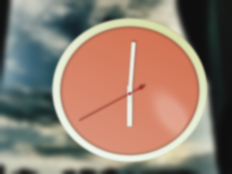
**6:00:40**
